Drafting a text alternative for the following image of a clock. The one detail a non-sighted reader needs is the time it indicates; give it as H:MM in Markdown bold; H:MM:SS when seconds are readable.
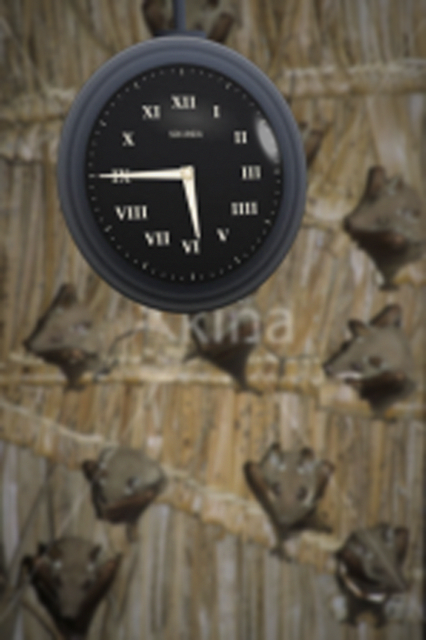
**5:45**
